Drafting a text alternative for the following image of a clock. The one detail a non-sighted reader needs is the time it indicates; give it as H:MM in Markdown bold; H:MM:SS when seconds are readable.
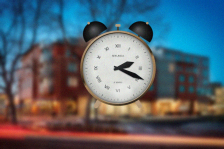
**2:19**
